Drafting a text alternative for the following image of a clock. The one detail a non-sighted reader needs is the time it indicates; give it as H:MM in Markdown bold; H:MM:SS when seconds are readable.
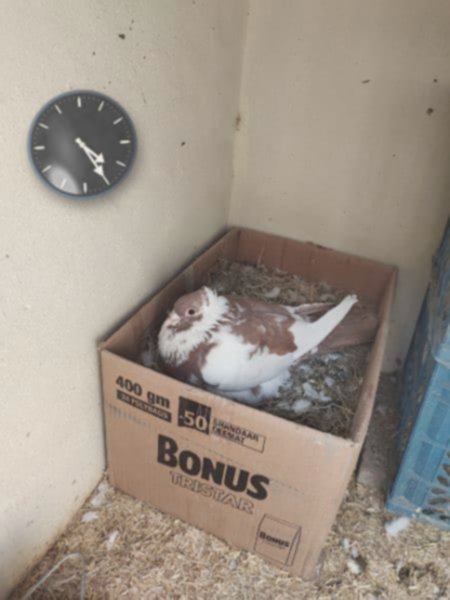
**4:25**
